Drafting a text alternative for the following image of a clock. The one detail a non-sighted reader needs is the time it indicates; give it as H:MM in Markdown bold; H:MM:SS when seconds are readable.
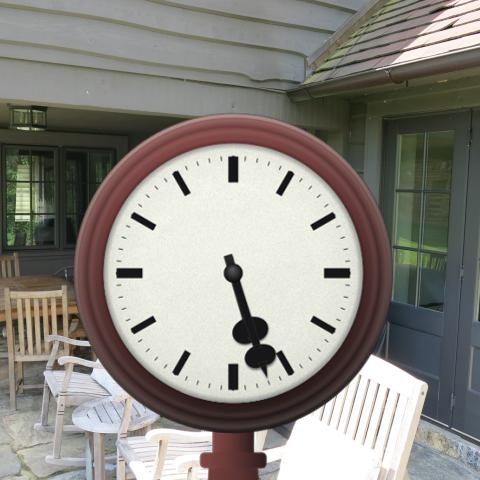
**5:27**
